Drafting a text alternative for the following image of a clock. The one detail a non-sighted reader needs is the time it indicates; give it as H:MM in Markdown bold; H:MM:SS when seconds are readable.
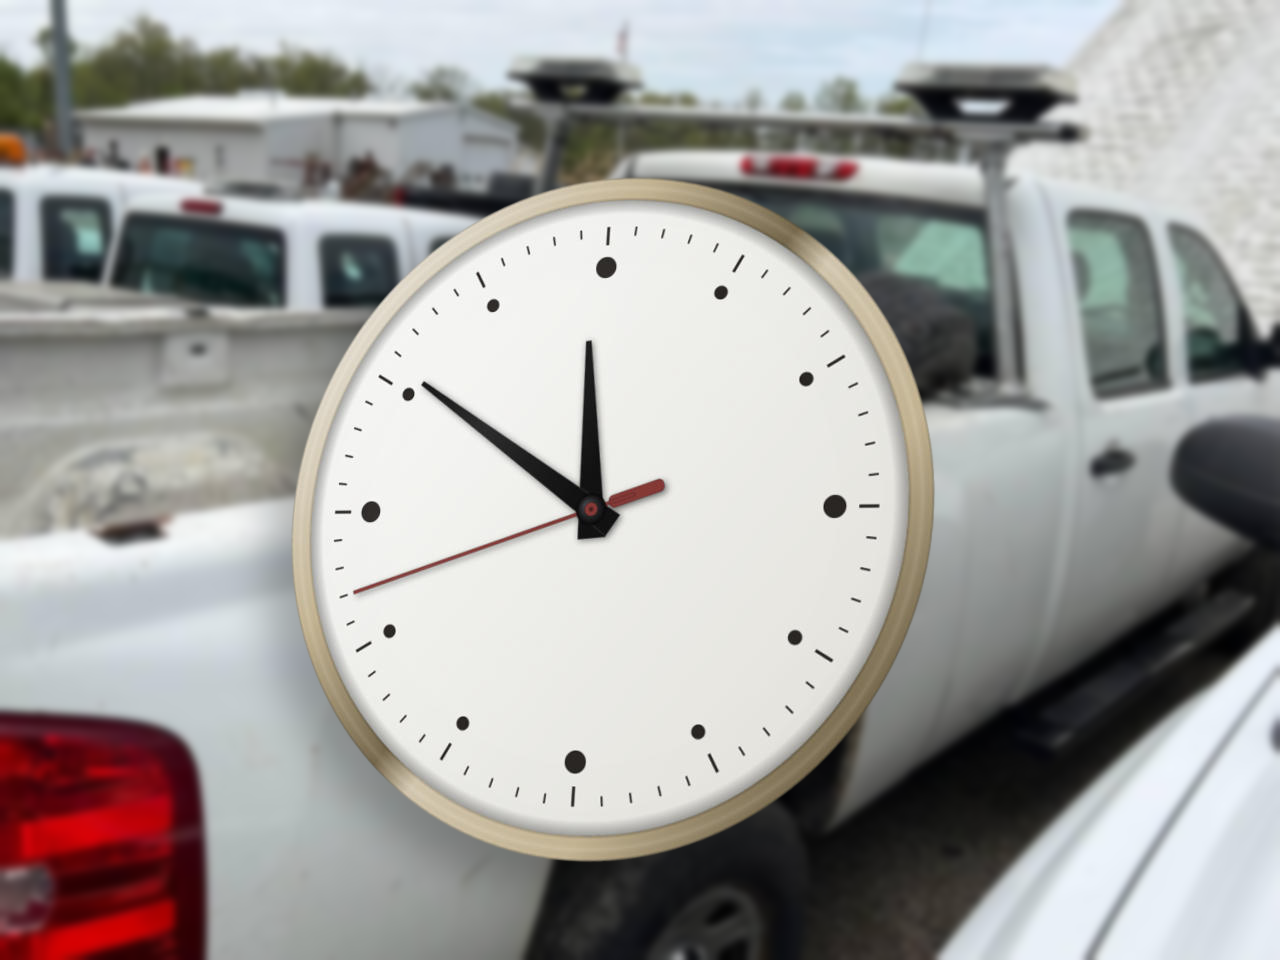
**11:50:42**
